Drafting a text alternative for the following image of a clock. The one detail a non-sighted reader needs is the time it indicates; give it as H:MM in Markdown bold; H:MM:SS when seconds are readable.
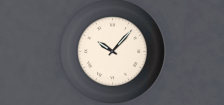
**10:07**
